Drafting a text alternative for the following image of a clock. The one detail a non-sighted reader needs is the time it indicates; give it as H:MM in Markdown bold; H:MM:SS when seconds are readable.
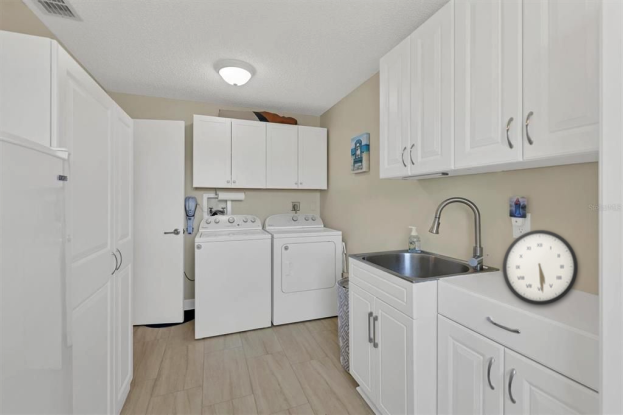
**5:29**
